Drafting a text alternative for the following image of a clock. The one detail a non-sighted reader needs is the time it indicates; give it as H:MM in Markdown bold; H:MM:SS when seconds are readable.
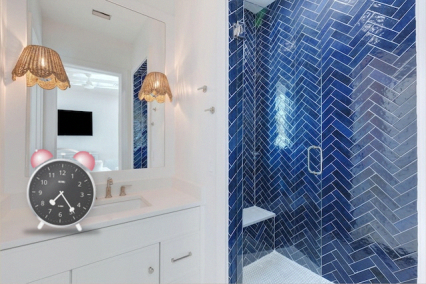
**7:24**
